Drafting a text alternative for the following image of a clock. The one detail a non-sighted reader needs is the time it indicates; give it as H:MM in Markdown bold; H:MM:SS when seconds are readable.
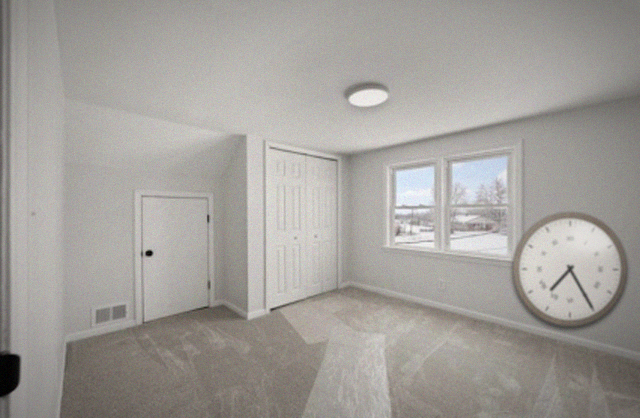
**7:25**
